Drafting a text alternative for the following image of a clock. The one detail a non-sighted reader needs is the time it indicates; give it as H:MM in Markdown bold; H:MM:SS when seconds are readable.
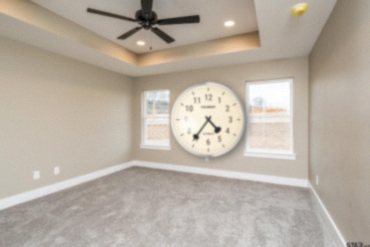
**4:36**
